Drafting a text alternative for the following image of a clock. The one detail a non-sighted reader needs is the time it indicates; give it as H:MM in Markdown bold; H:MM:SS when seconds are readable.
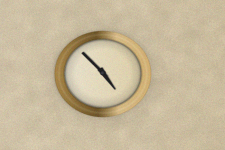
**4:53**
